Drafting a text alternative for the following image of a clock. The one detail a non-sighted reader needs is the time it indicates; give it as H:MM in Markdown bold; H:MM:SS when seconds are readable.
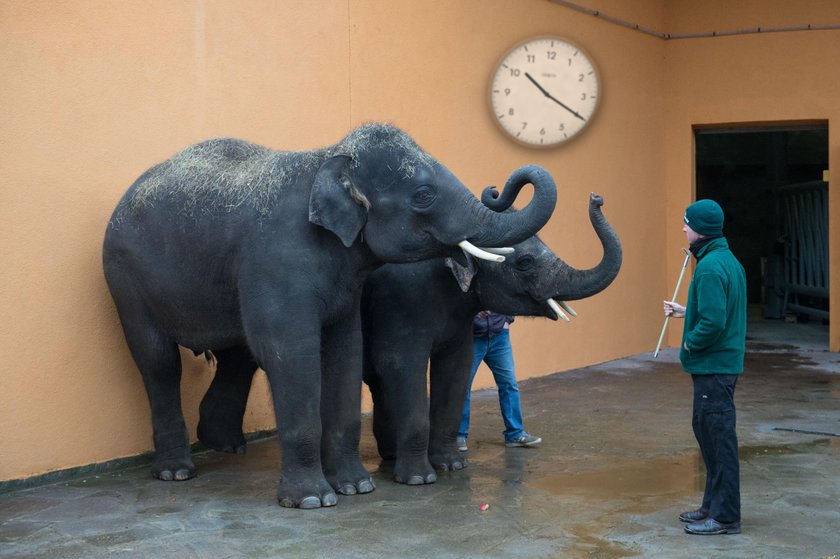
**10:20**
